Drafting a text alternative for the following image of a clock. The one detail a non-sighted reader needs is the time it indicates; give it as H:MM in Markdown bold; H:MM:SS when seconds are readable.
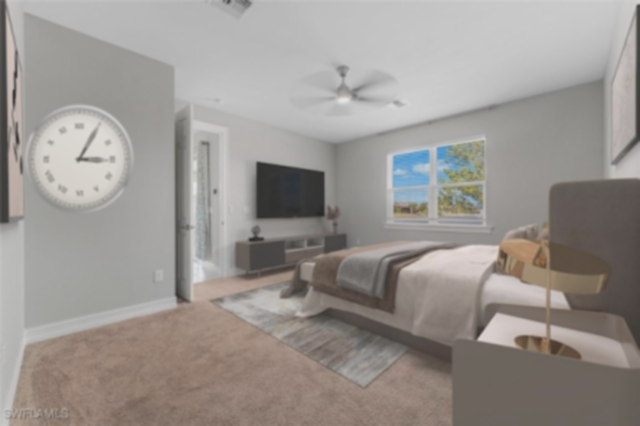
**3:05**
